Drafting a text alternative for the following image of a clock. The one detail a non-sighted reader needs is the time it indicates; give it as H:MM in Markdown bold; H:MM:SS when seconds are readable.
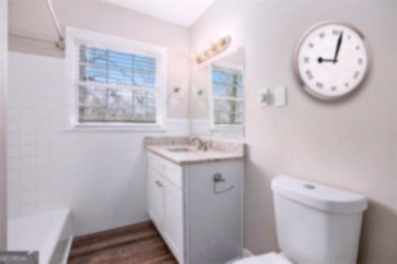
**9:02**
